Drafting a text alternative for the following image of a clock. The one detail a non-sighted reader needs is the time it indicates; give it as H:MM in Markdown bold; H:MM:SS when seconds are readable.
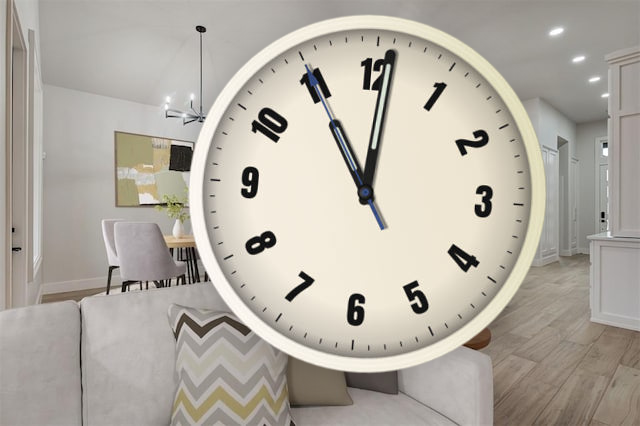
**11:00:55**
